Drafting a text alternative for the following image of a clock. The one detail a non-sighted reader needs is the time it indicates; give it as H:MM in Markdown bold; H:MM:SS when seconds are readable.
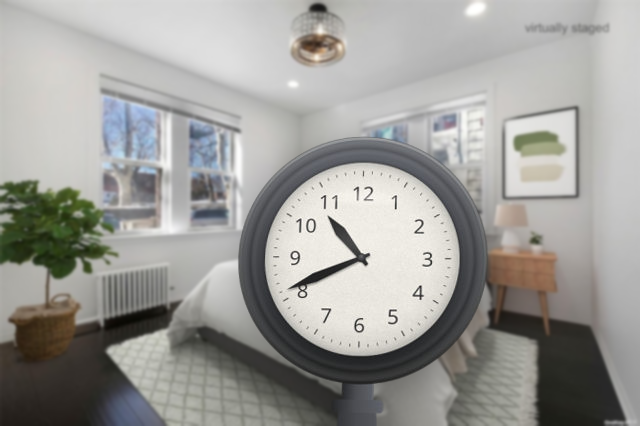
**10:41**
